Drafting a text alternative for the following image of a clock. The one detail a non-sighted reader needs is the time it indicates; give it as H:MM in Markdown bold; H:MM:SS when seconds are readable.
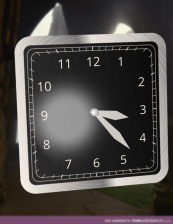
**3:23**
